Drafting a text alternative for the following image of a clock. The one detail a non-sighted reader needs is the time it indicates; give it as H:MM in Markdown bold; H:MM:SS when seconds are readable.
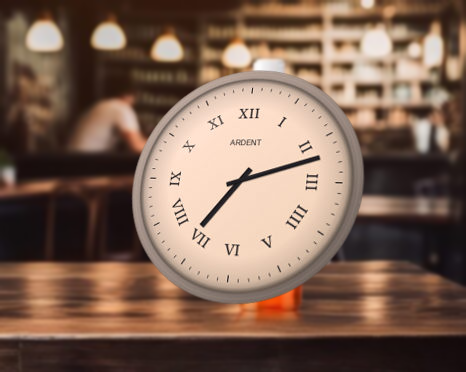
**7:12**
